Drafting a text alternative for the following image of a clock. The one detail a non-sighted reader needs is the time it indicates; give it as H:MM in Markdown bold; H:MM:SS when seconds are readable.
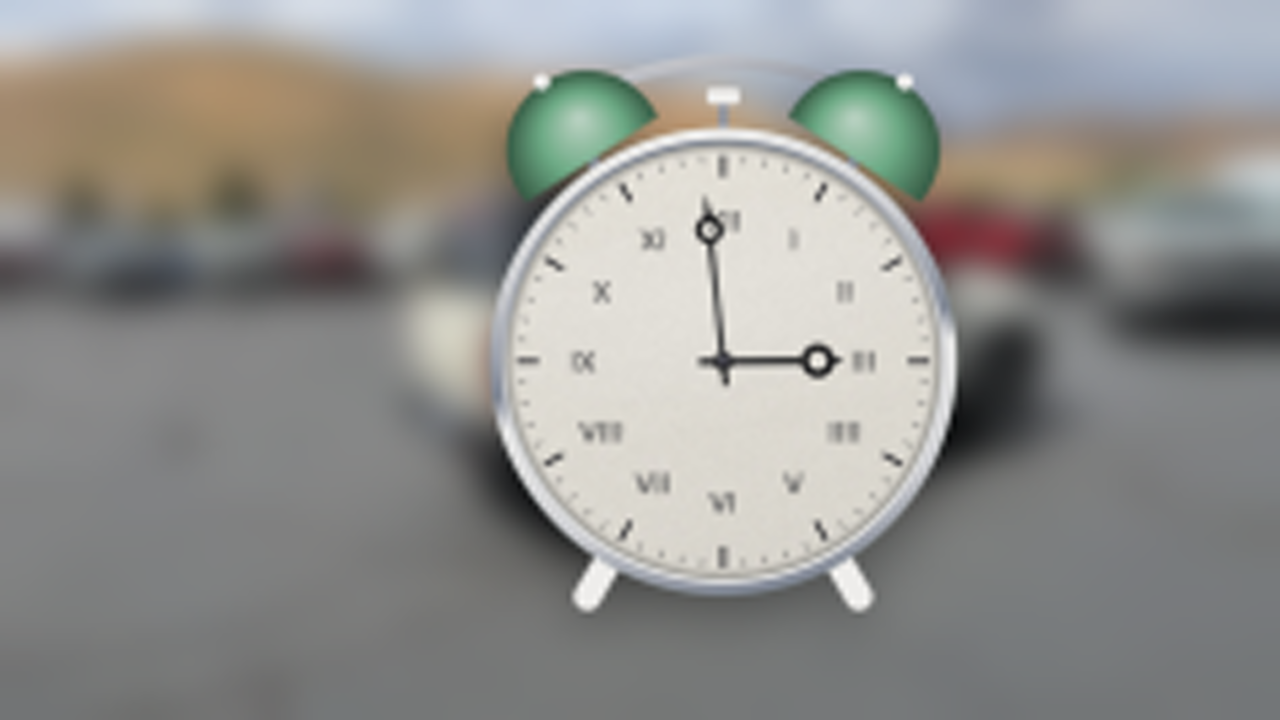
**2:59**
